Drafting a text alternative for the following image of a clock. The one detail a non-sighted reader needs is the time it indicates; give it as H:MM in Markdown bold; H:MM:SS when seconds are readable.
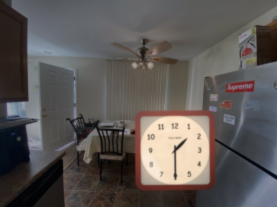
**1:30**
